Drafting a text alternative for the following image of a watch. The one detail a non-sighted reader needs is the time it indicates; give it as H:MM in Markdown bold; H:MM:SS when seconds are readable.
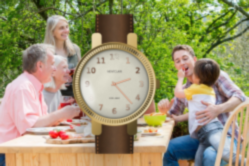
**2:23**
